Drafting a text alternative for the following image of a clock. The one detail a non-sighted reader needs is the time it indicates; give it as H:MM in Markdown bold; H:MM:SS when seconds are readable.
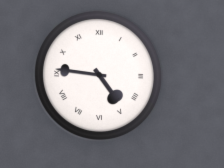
**4:46**
